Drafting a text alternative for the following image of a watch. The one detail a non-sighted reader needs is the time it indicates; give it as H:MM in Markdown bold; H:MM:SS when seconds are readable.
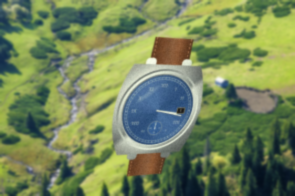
**3:17**
